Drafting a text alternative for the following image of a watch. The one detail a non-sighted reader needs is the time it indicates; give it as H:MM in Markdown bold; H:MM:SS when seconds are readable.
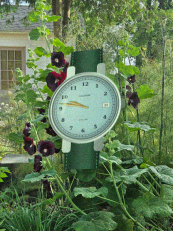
**9:47**
